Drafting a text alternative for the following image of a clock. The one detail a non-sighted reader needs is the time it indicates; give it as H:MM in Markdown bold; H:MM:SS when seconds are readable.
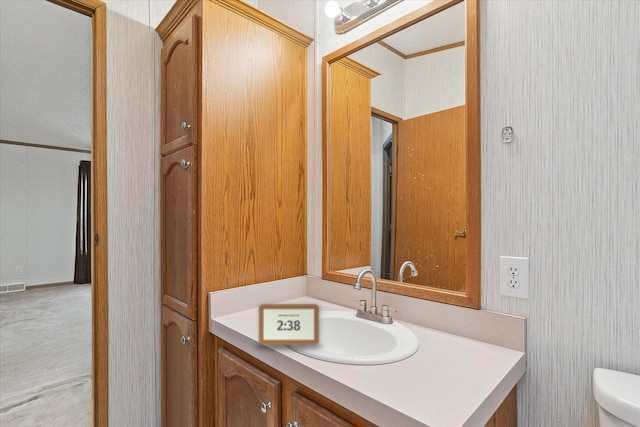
**2:38**
